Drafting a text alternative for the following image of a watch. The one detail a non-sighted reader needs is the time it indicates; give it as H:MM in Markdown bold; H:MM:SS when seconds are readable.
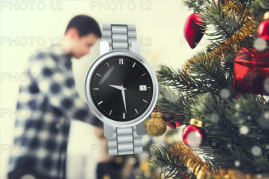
**9:29**
